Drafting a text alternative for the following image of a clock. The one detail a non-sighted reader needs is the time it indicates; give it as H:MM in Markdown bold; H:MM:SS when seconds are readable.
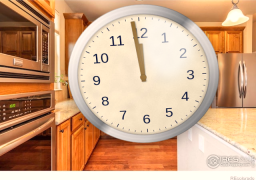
**11:59**
